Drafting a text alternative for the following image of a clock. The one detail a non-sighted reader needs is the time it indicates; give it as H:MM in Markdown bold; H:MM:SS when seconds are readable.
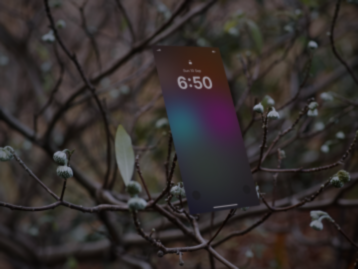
**6:50**
